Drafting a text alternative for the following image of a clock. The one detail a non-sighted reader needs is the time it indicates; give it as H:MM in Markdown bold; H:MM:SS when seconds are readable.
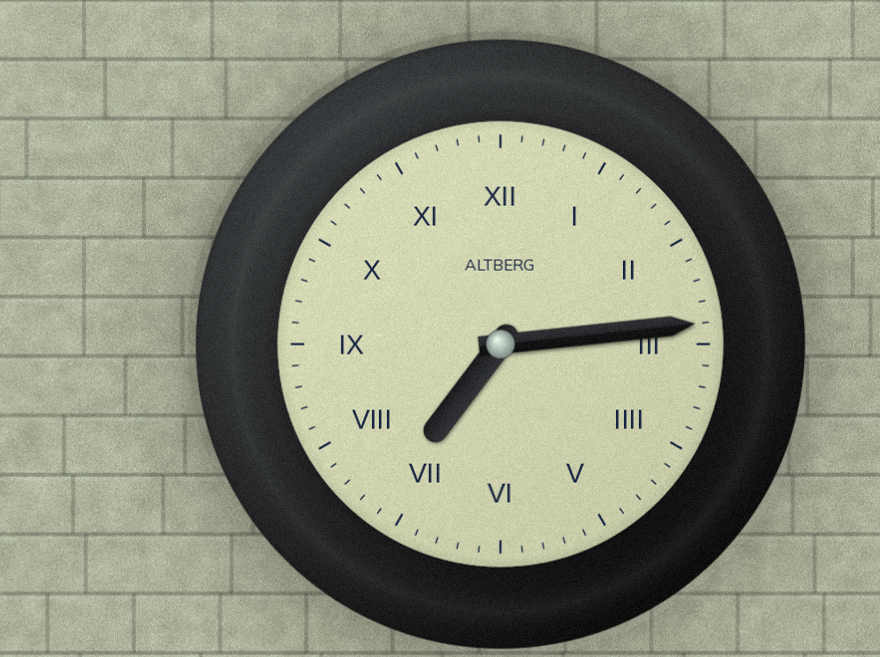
**7:14**
